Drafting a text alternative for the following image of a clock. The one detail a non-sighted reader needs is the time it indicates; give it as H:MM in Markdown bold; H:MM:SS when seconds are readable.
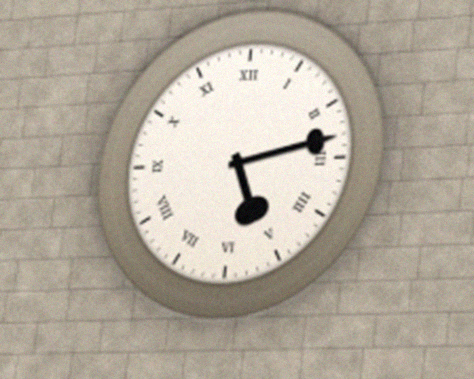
**5:13**
